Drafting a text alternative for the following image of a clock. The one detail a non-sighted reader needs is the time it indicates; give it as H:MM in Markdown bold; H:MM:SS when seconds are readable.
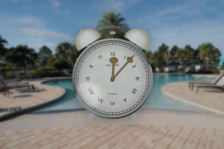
**12:07**
